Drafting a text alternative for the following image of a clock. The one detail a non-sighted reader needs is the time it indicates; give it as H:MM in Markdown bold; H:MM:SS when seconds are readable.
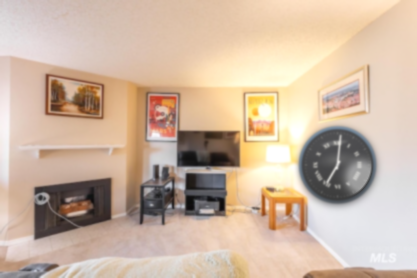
**7:01**
